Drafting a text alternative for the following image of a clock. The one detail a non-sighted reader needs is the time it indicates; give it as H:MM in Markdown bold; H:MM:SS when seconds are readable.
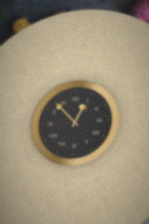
**12:53**
